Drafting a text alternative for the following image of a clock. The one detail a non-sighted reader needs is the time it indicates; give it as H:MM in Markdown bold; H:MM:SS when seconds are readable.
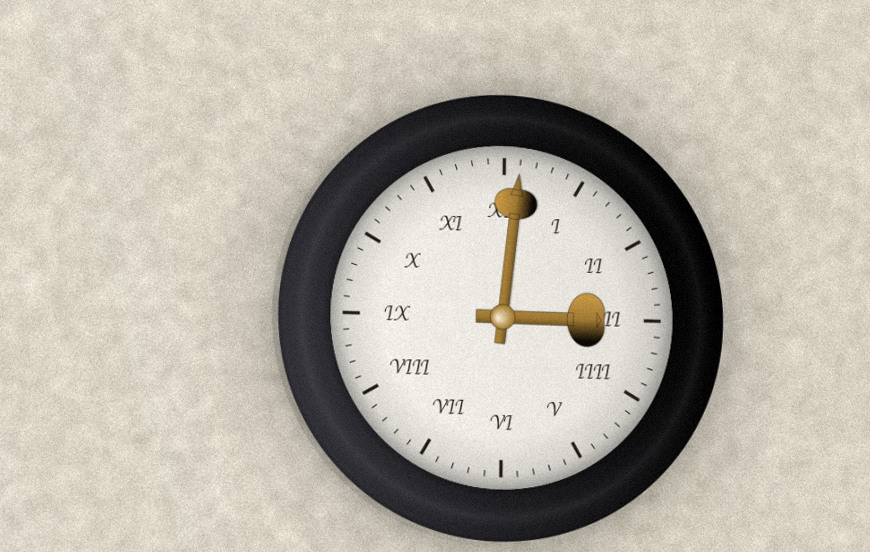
**3:01**
